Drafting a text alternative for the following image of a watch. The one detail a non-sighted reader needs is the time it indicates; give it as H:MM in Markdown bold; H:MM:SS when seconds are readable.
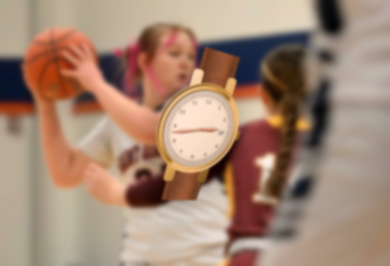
**2:43**
